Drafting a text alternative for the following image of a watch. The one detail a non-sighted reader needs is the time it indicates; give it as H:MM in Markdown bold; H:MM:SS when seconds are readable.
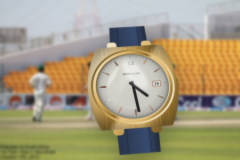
**4:29**
